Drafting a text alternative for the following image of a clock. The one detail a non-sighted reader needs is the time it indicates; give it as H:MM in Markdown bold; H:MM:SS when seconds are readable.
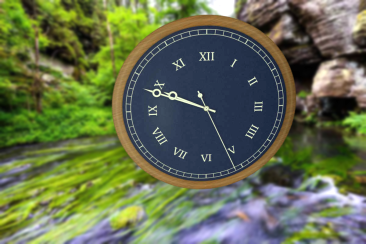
**9:48:26**
